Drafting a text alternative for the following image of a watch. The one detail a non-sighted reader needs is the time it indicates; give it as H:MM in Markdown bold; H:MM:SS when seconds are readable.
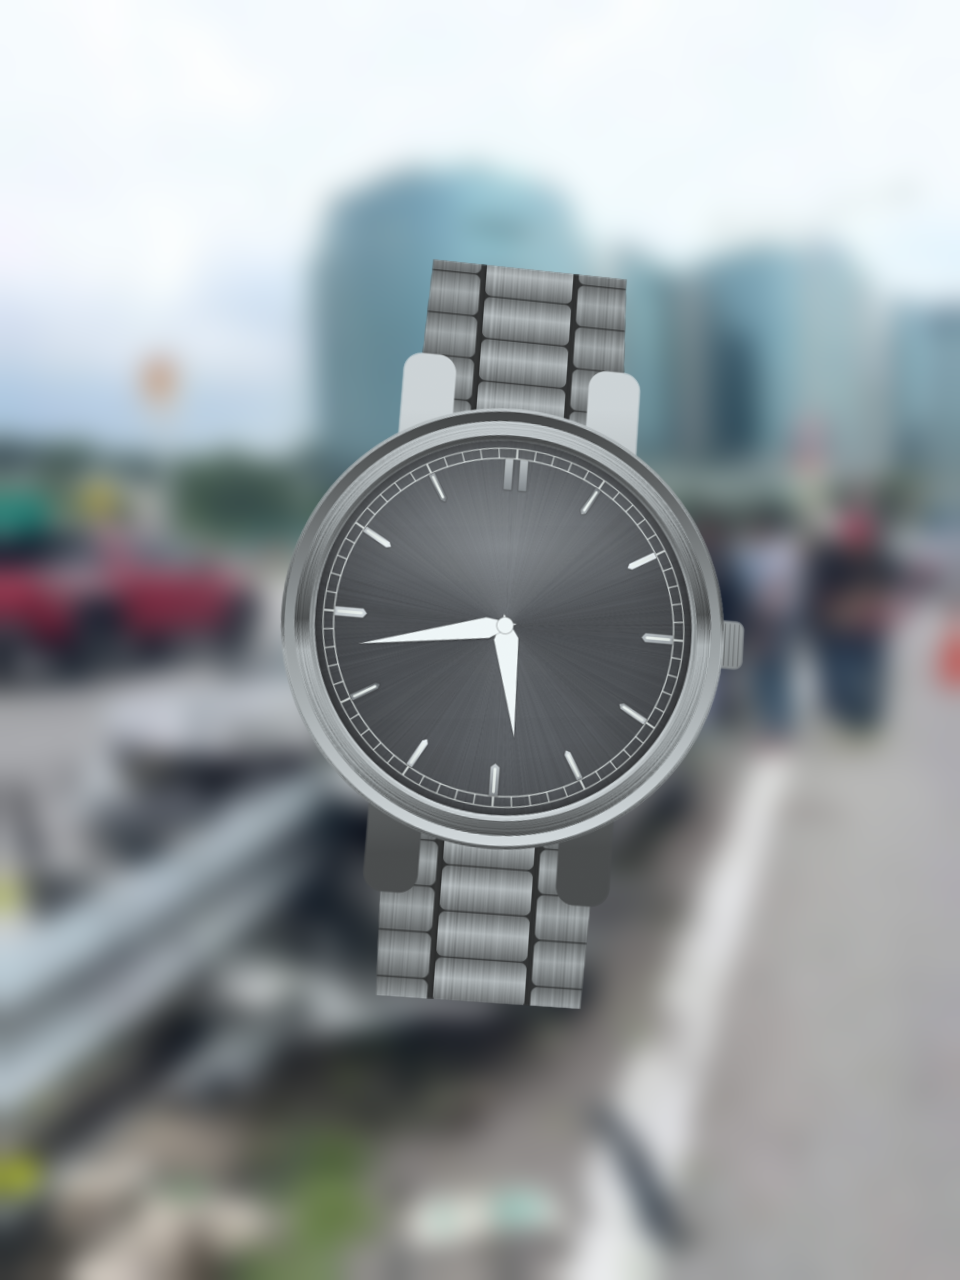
**5:43**
